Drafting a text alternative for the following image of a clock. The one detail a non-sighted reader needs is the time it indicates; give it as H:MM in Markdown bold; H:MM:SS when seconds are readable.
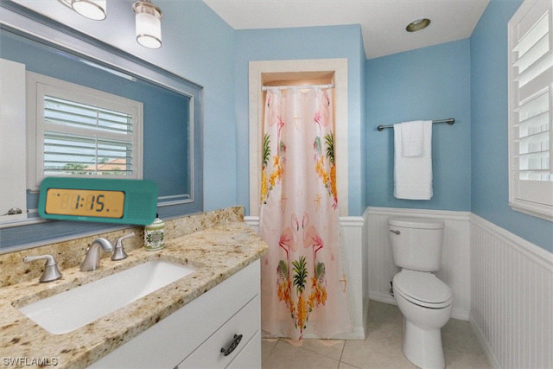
**1:15**
